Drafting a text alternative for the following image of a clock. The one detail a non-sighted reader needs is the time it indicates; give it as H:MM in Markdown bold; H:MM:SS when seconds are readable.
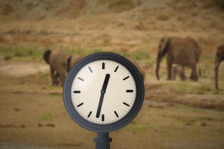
**12:32**
